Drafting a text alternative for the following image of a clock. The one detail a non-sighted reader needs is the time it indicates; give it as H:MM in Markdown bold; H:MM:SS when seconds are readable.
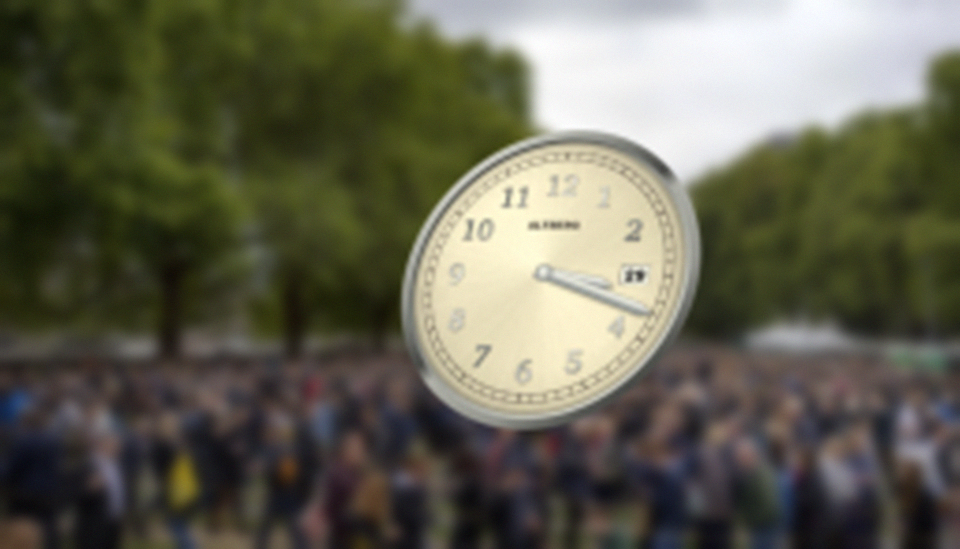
**3:18**
